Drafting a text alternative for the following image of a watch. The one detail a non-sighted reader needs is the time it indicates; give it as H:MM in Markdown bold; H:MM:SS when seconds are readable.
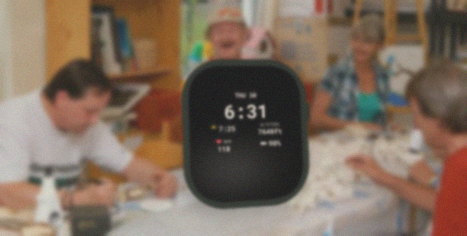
**6:31**
